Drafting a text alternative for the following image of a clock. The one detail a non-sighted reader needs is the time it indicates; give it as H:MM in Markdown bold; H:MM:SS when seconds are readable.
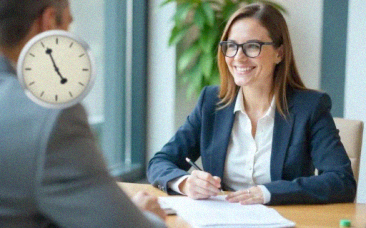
**4:56**
